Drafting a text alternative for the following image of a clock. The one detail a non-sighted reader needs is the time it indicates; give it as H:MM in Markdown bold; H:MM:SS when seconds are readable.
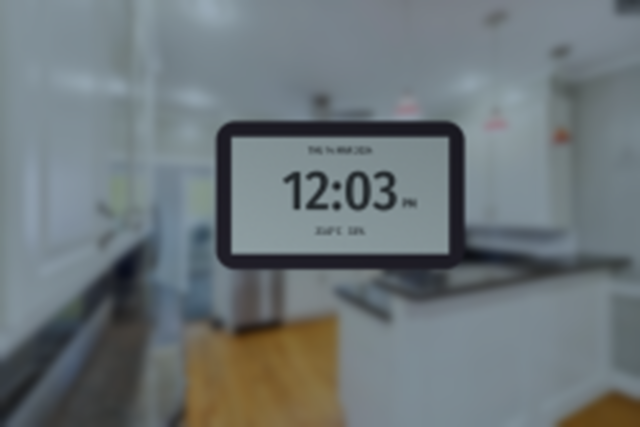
**12:03**
